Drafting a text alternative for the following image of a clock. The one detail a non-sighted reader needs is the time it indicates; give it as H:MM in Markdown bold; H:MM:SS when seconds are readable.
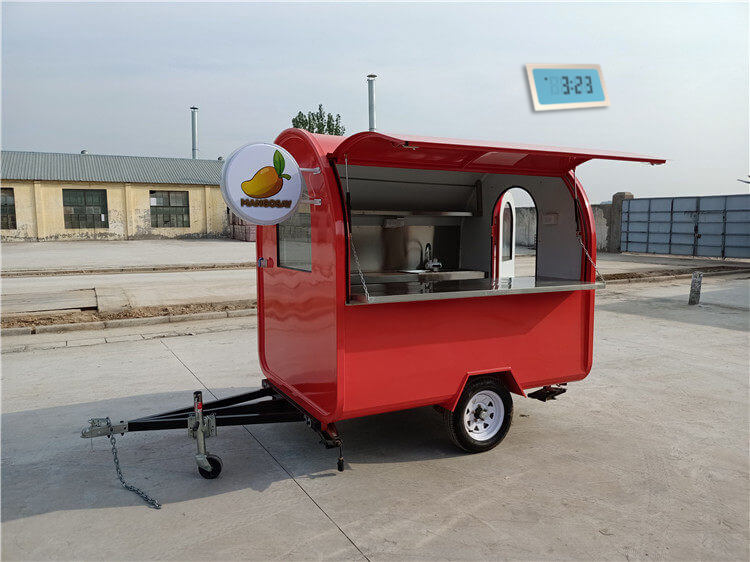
**3:23**
